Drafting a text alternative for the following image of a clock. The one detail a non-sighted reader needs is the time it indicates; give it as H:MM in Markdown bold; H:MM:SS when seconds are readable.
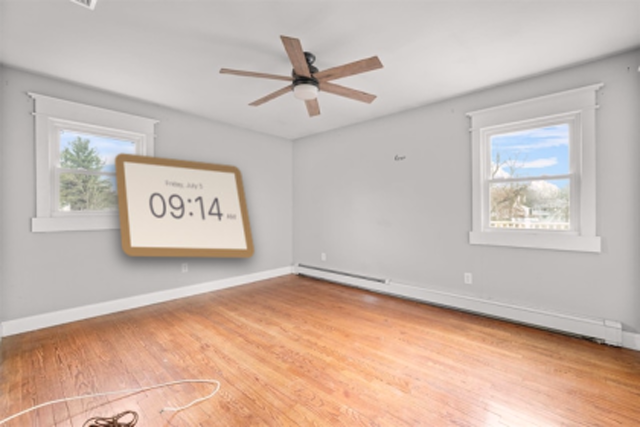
**9:14**
